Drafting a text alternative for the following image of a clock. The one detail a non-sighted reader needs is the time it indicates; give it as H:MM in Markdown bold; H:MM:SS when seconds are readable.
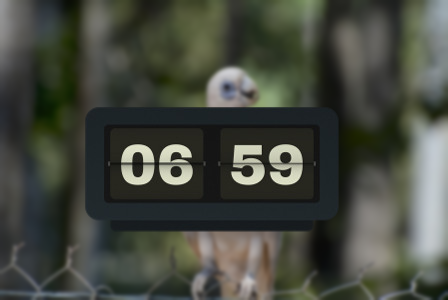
**6:59**
